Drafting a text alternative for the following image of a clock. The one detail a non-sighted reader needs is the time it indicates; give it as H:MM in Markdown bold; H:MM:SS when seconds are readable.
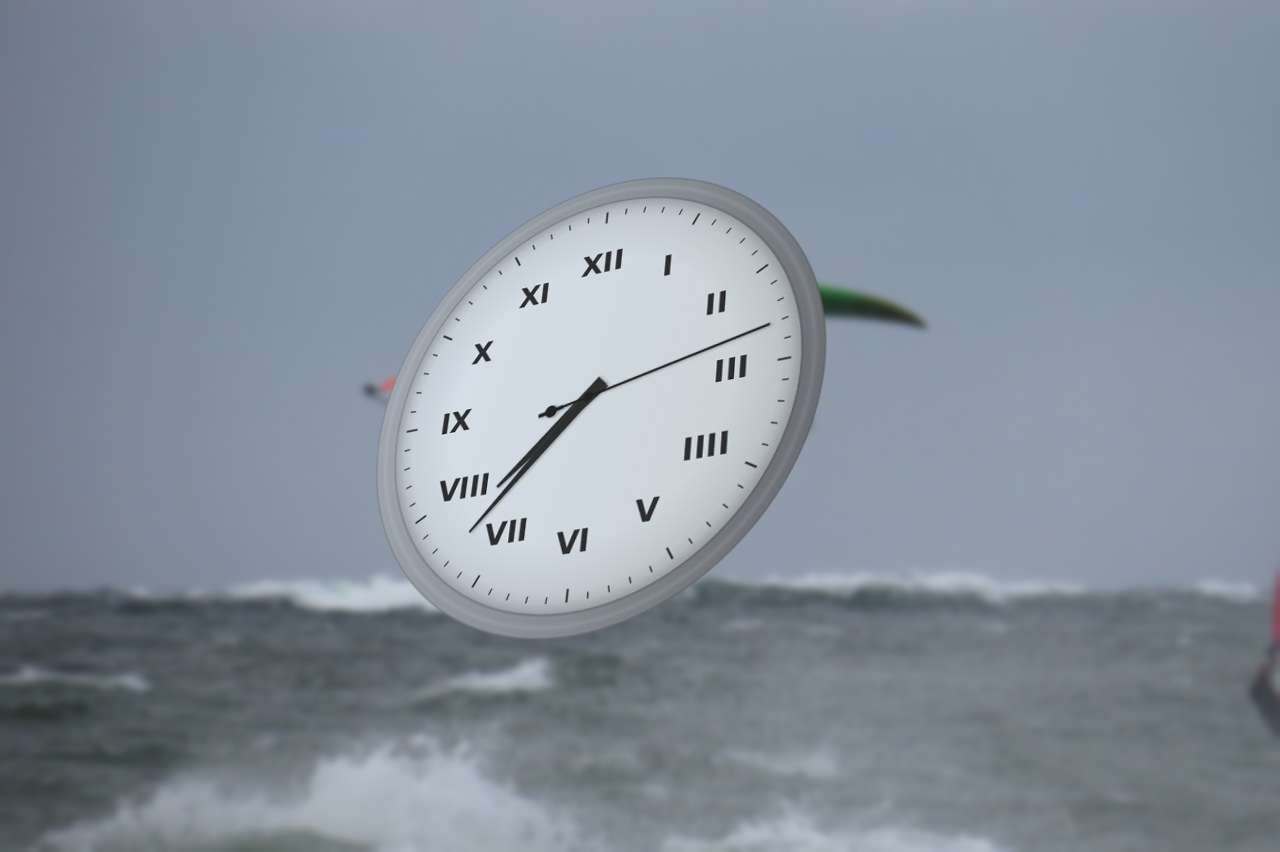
**7:37:13**
